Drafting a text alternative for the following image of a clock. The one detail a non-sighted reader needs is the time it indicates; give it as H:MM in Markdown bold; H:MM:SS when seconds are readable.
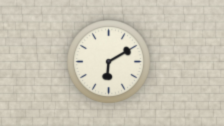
**6:10**
